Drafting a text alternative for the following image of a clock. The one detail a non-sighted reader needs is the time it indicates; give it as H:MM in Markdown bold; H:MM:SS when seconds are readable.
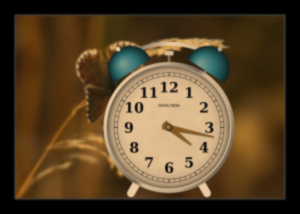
**4:17**
